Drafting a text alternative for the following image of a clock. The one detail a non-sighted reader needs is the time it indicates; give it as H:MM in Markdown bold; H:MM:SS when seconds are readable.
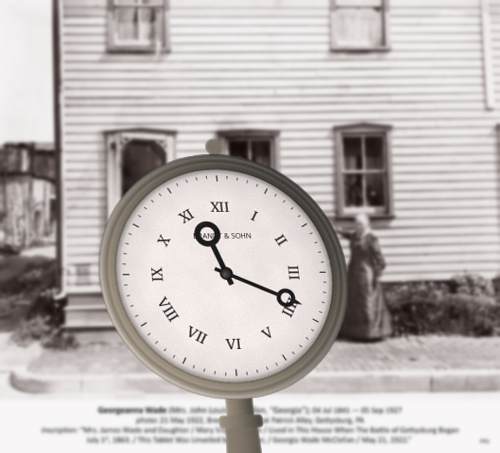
**11:19**
